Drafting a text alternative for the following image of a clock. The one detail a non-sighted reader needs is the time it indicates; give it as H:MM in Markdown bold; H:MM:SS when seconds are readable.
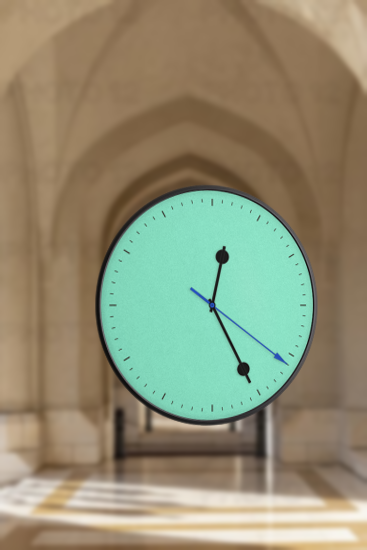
**12:25:21**
